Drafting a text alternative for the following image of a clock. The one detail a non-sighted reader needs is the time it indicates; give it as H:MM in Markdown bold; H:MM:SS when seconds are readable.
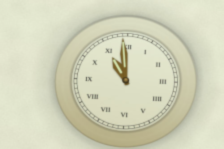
**10:59**
